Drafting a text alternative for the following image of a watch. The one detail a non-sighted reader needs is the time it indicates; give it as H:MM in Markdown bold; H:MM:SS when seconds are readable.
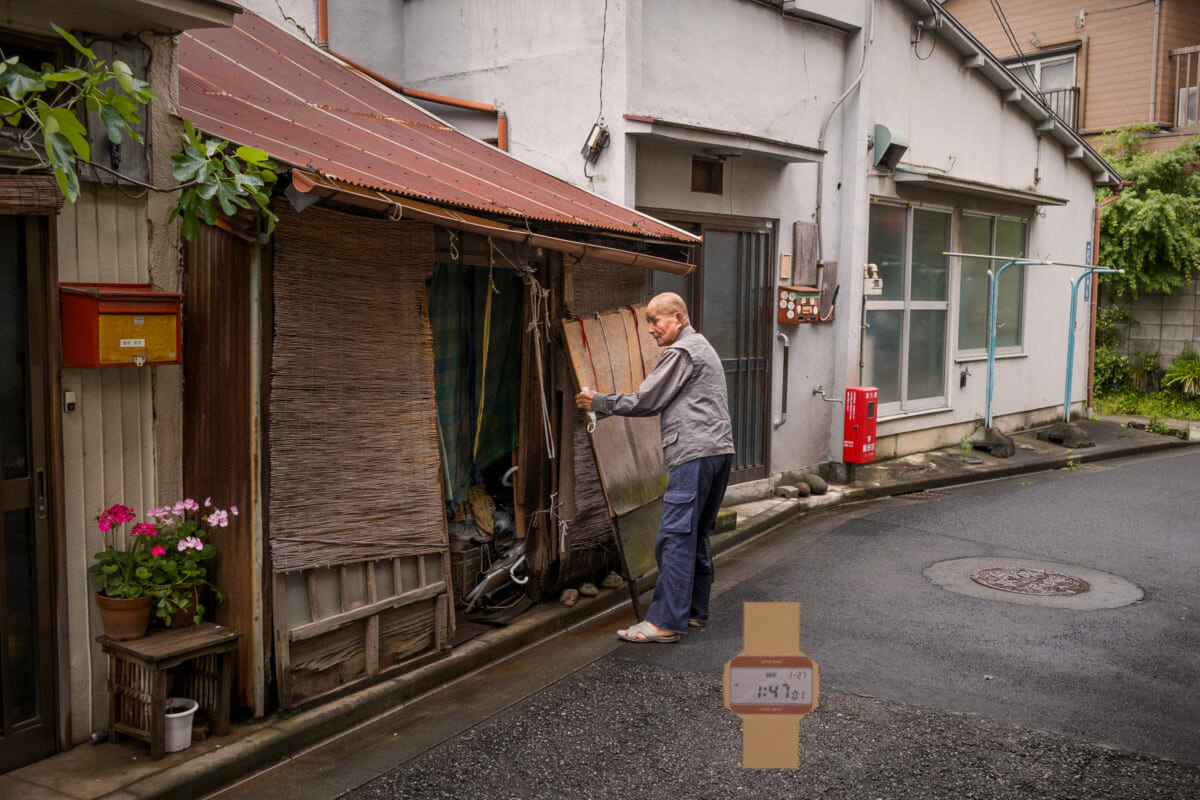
**1:47**
